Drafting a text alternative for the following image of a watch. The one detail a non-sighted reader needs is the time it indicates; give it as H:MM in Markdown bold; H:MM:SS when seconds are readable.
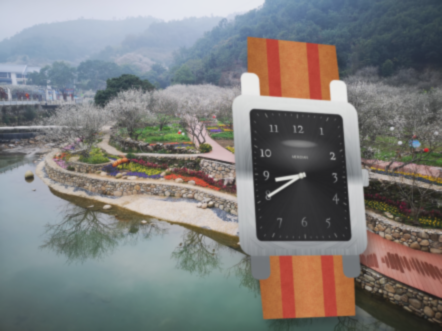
**8:40**
